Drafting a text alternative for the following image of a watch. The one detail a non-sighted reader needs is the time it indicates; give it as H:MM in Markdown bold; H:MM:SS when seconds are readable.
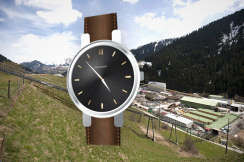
**4:53**
